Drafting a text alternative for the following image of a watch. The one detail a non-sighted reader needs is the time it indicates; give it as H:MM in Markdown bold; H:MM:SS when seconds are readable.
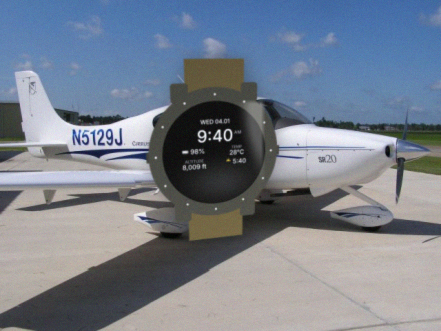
**9:40**
